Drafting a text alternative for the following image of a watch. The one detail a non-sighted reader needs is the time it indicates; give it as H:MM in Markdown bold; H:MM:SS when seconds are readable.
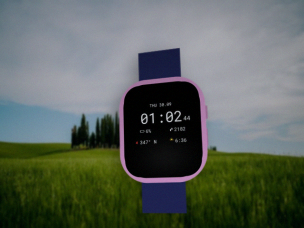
**1:02**
